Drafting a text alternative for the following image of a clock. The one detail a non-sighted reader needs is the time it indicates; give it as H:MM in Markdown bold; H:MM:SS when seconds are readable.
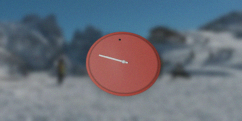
**9:49**
